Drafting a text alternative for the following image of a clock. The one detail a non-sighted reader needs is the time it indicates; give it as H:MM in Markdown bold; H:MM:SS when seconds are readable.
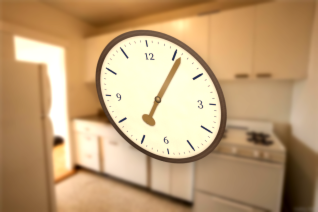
**7:06**
